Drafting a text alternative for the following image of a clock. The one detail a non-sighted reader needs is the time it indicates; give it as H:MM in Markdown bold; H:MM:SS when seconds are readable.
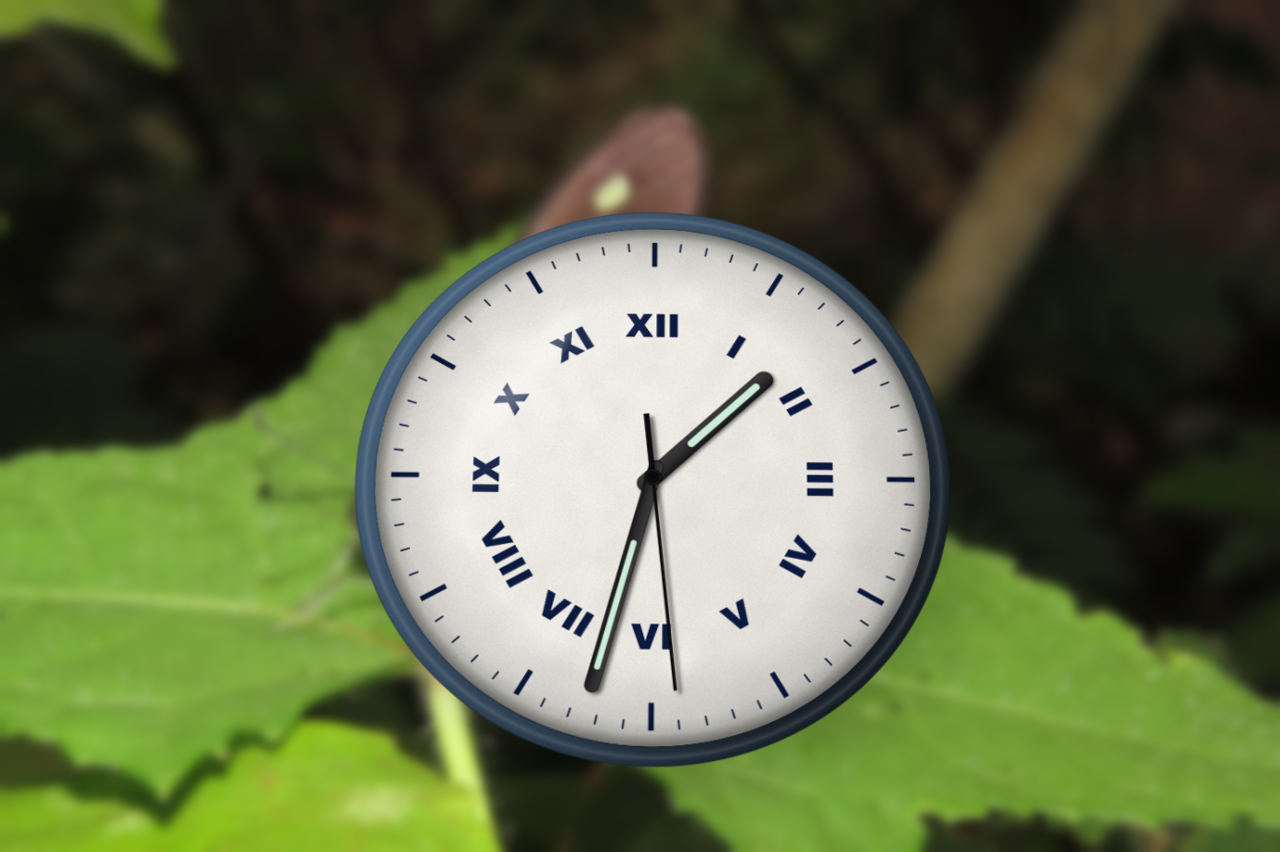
**1:32:29**
